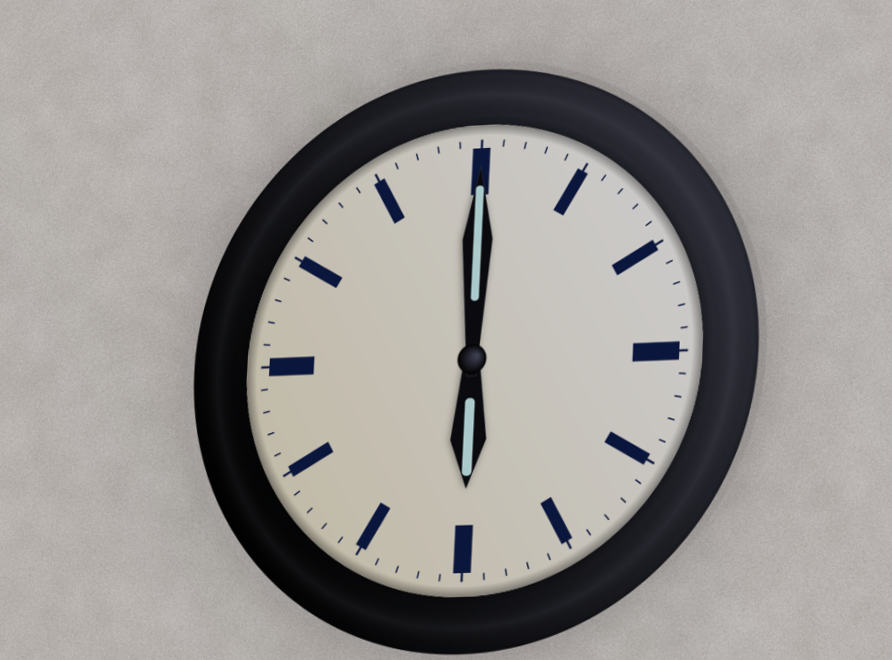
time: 6:00
